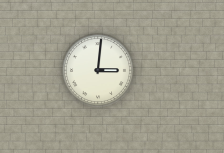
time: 3:01
